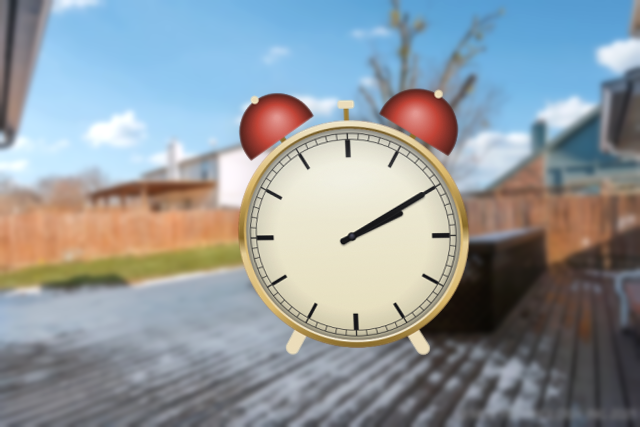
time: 2:10
